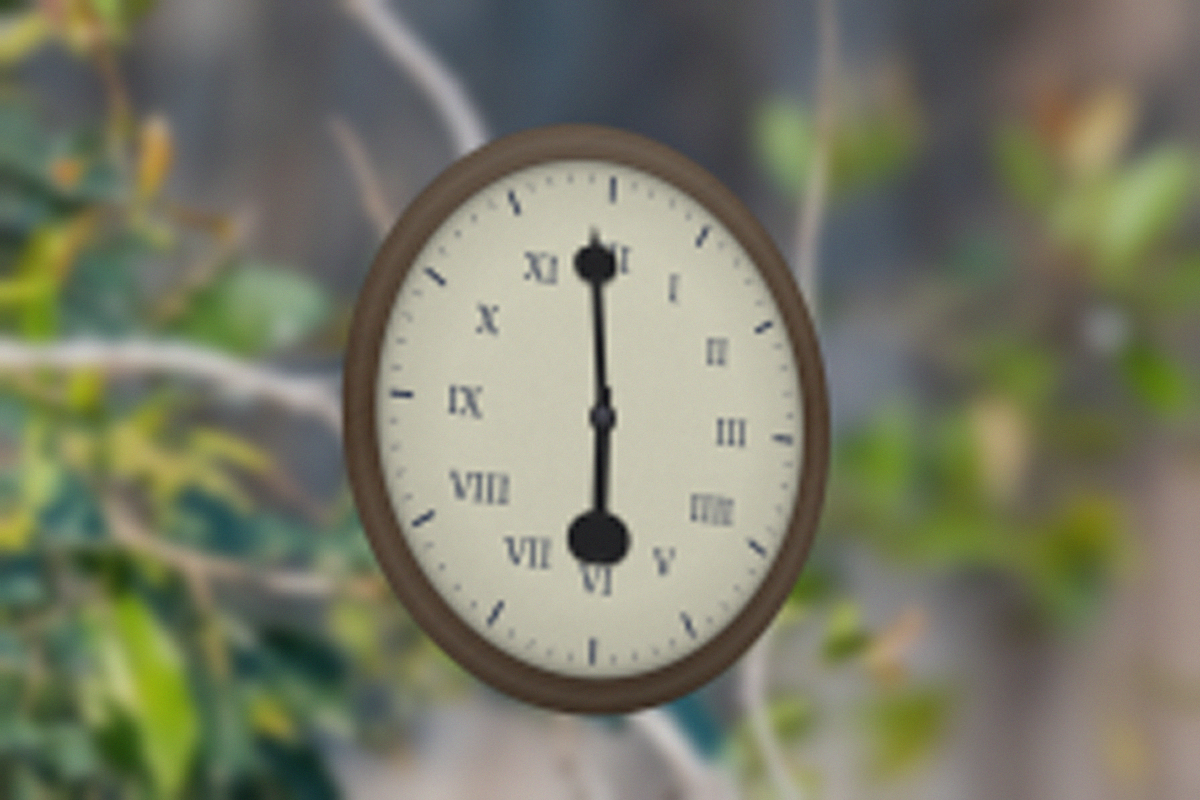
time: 5:59
